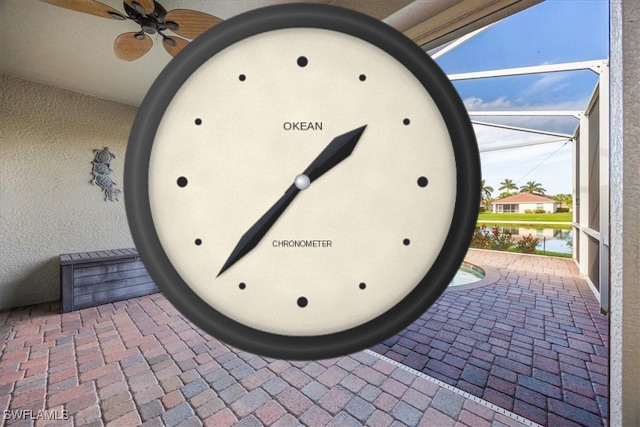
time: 1:37
